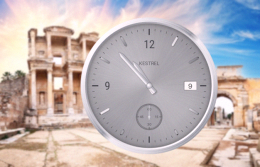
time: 10:53
